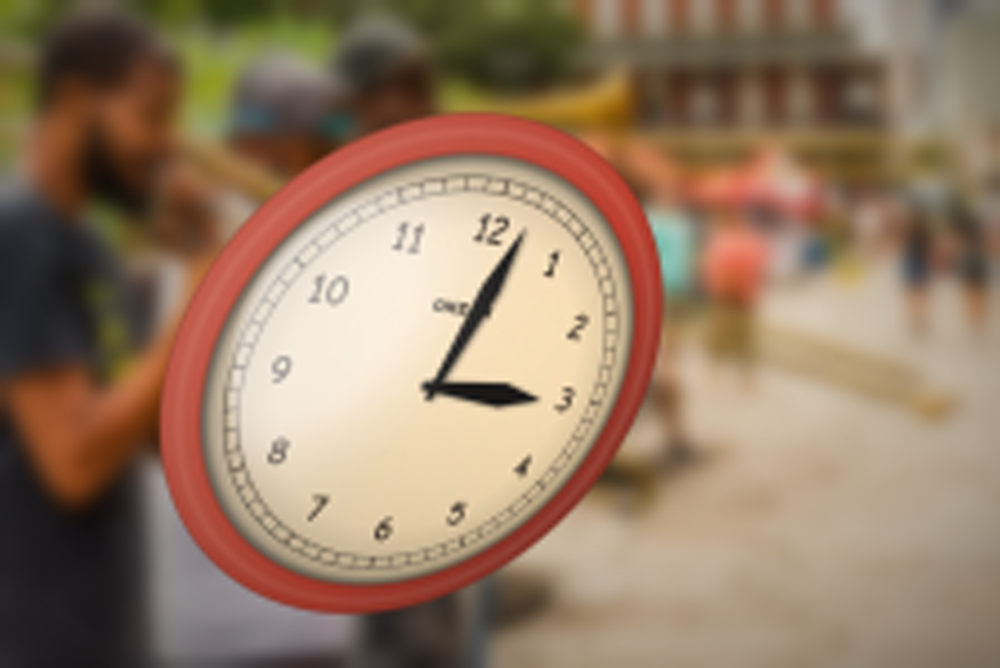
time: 3:02
